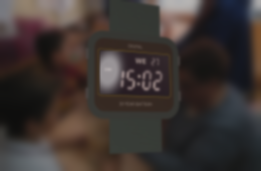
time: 15:02
